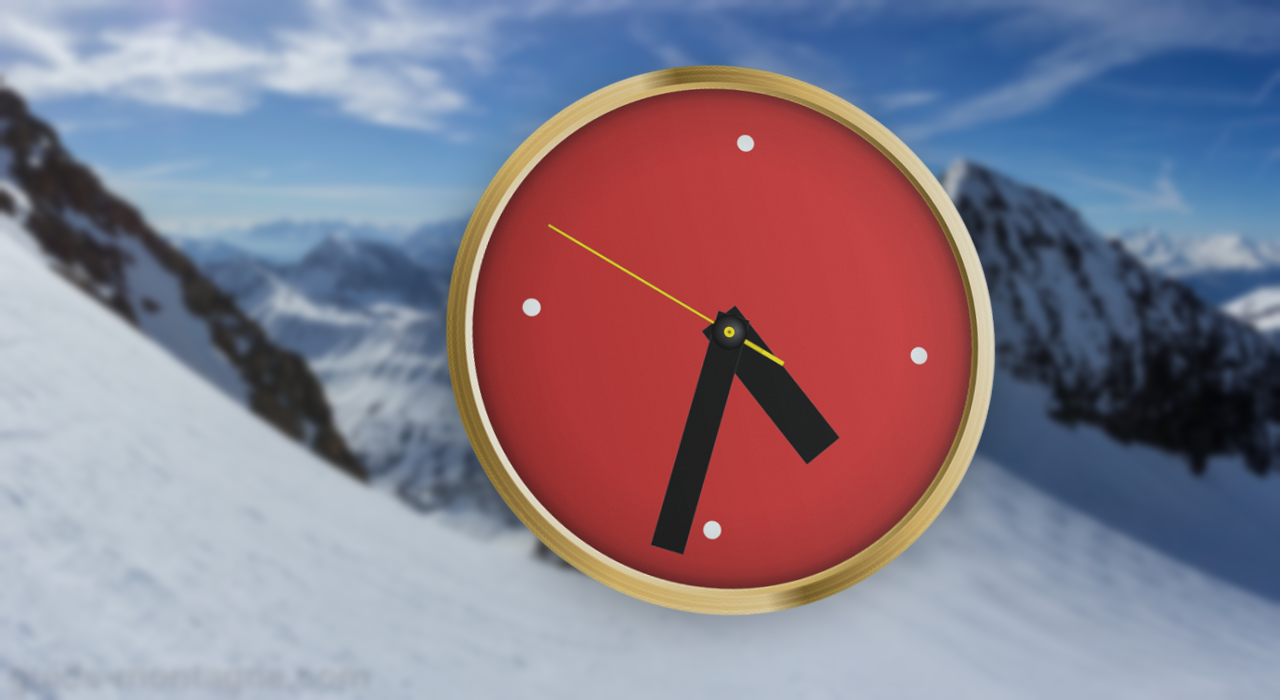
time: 4:31:49
